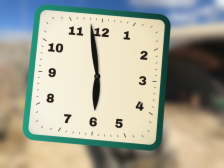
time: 5:58
